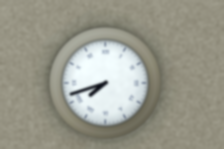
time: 7:42
